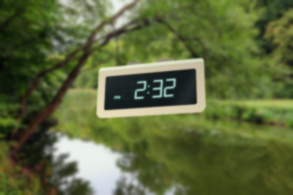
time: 2:32
